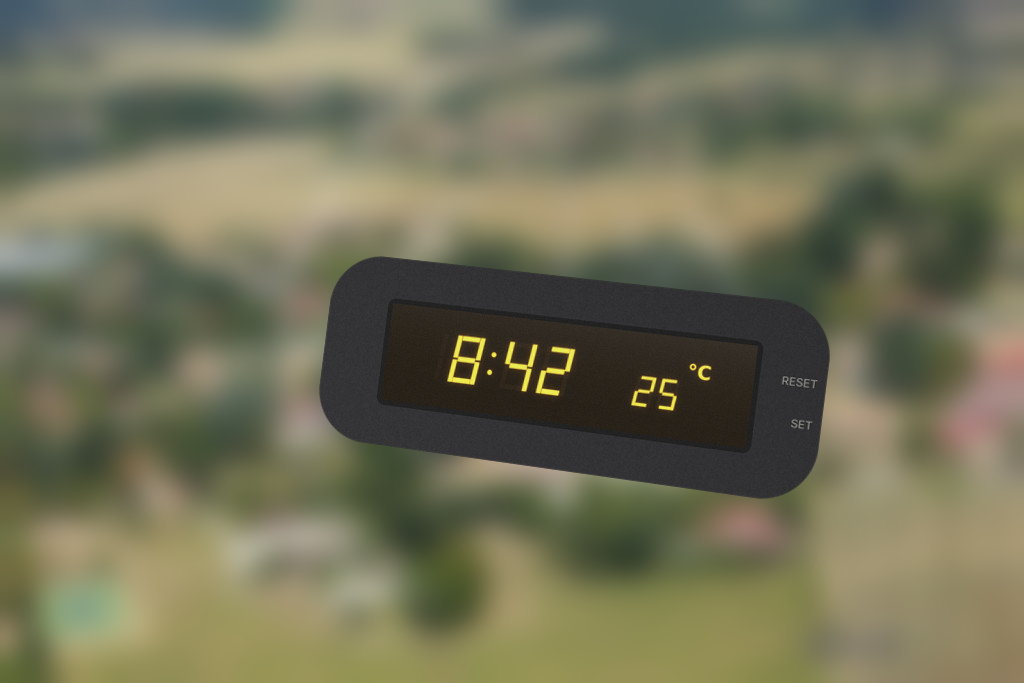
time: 8:42
